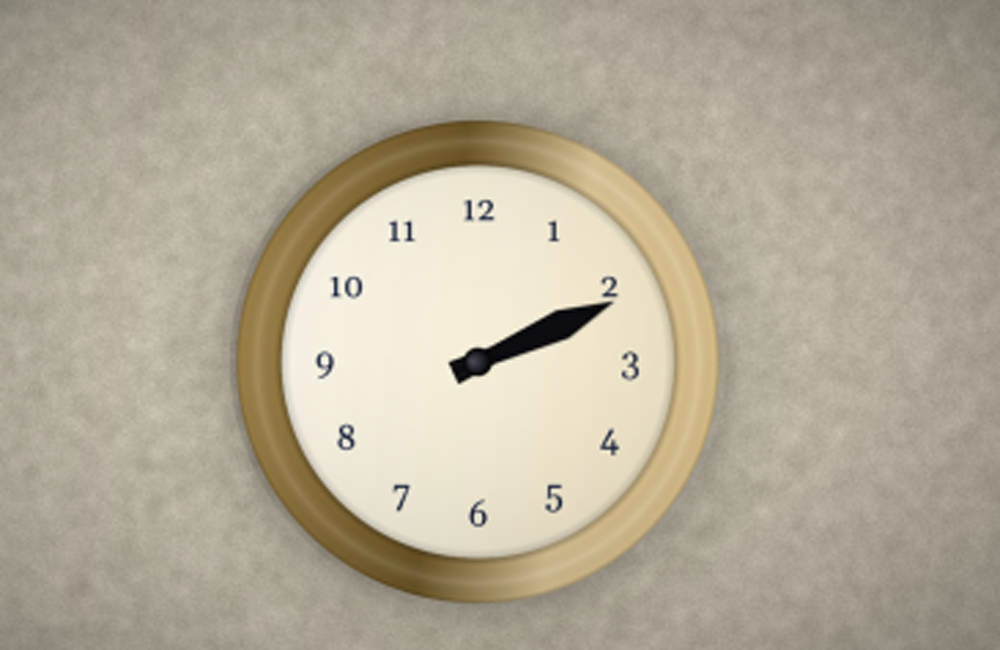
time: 2:11
